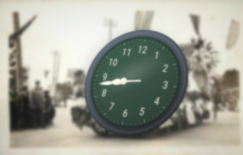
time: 8:43
